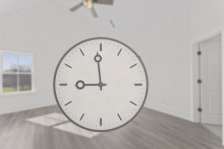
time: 8:59
